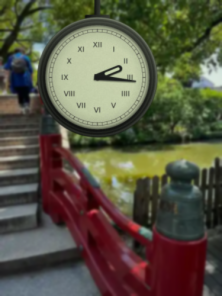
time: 2:16
